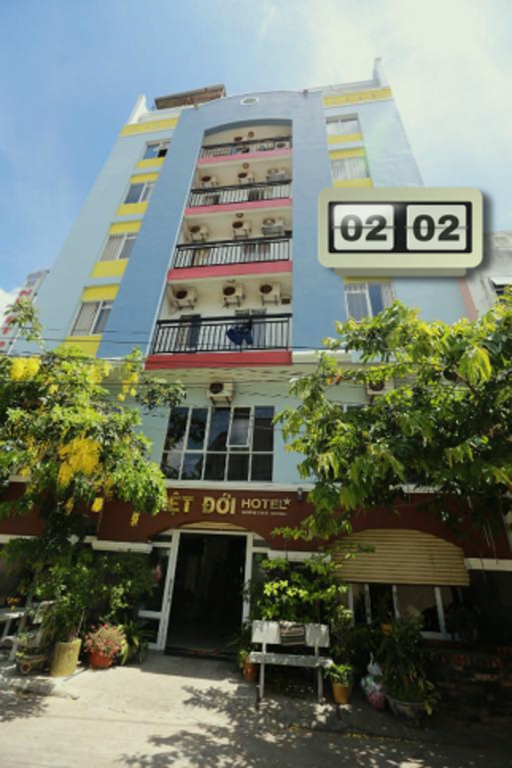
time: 2:02
